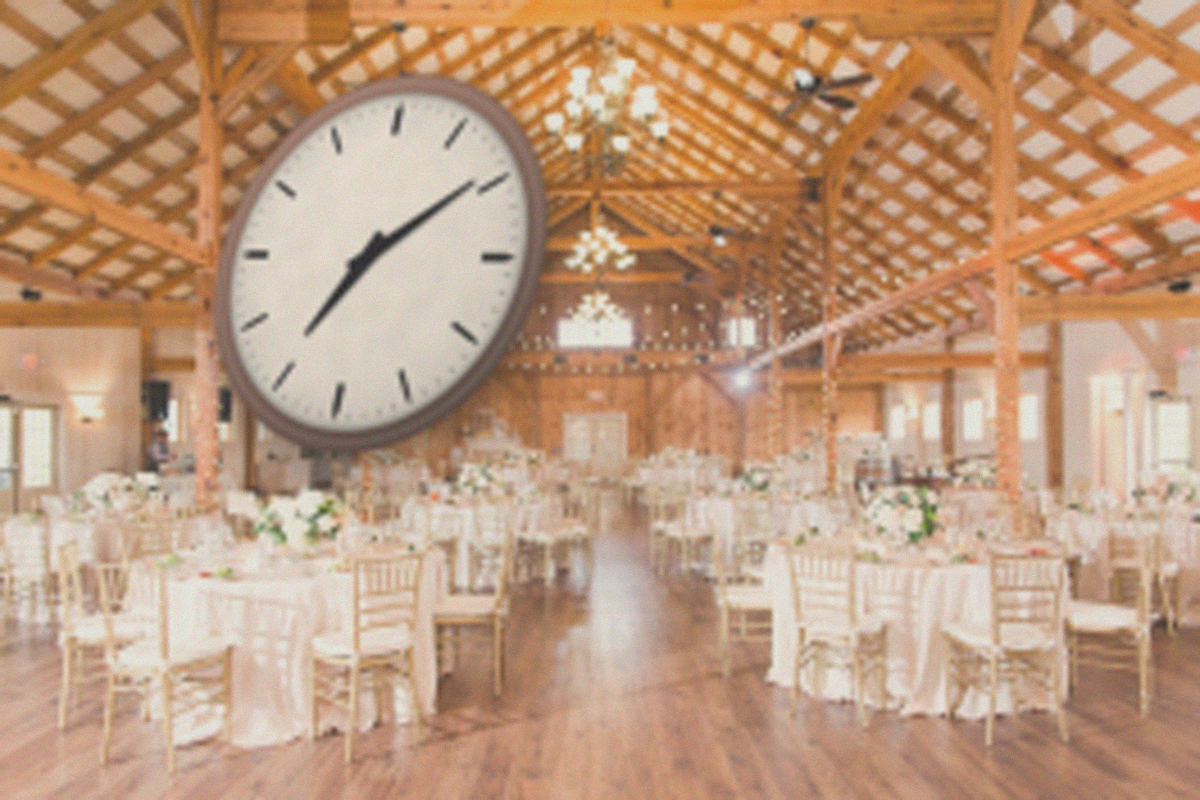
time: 7:09
